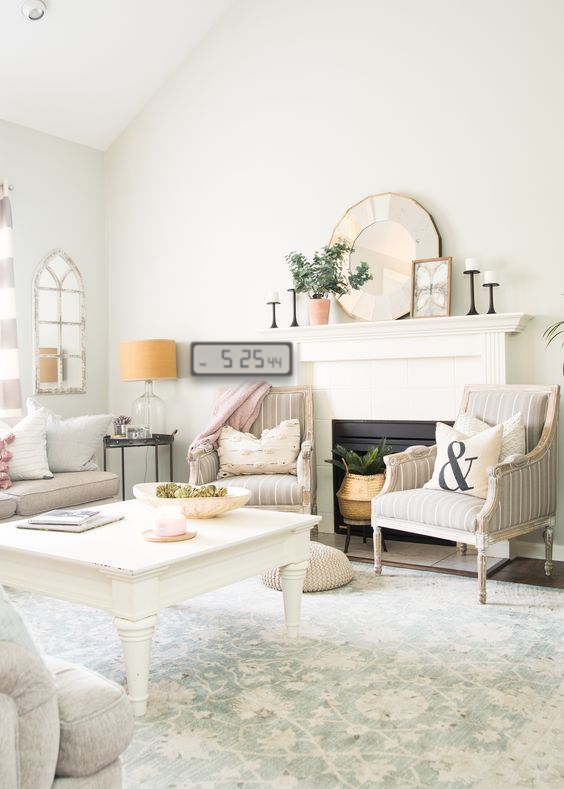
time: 5:25:44
